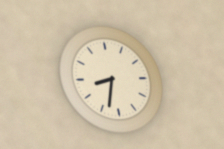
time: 8:33
